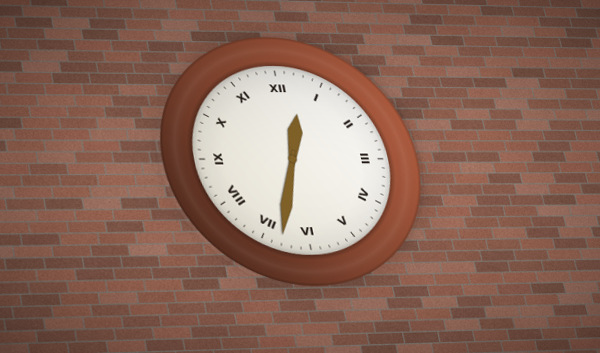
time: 12:33
